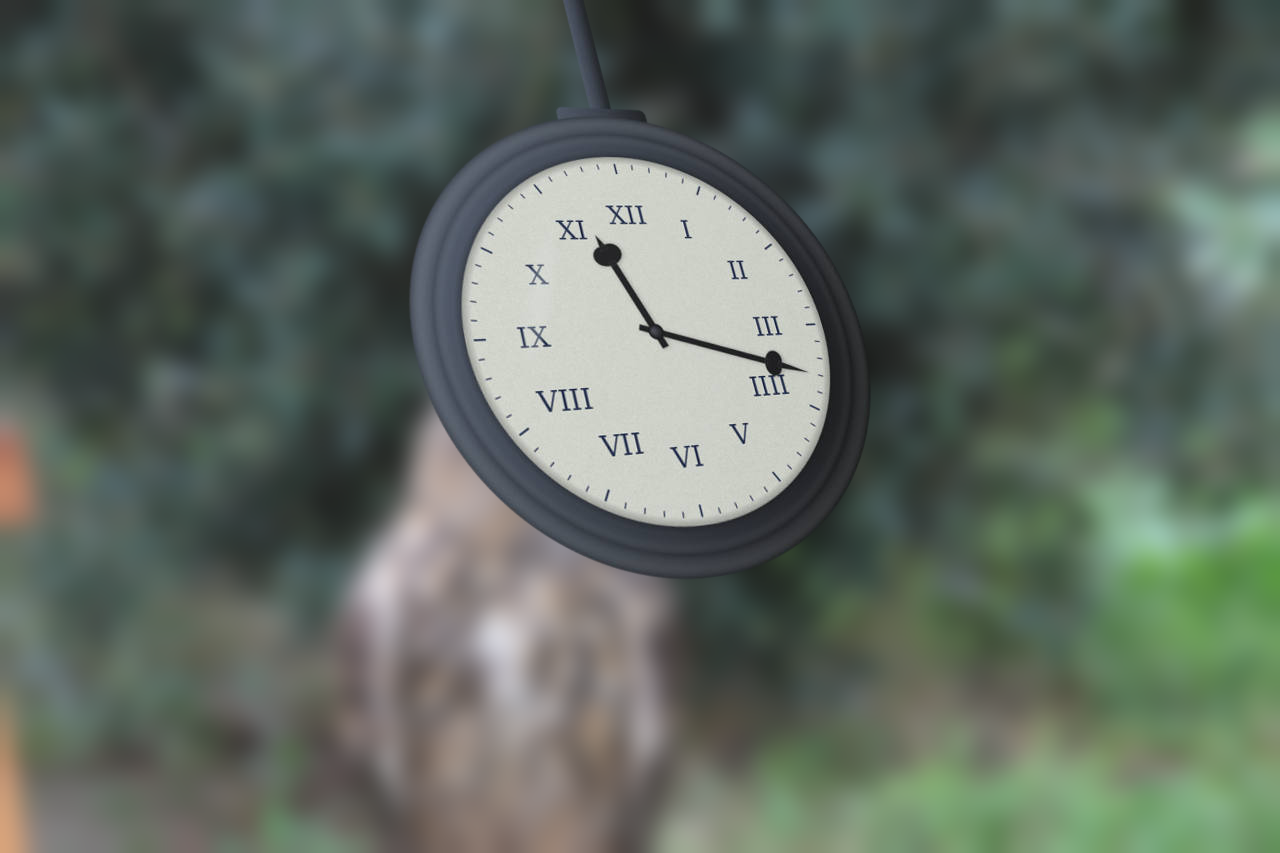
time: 11:18
